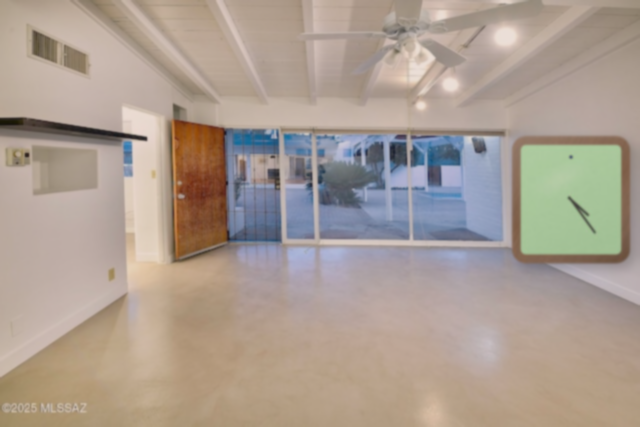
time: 4:24
